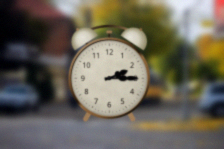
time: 2:15
